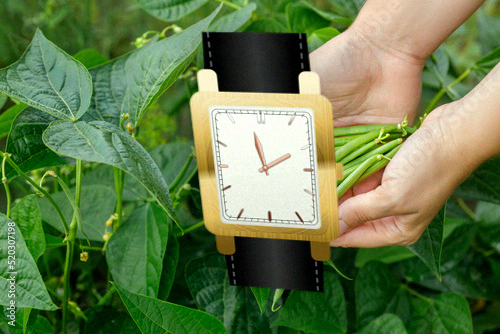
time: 1:58
